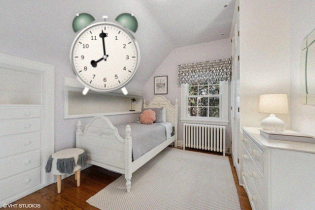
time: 7:59
